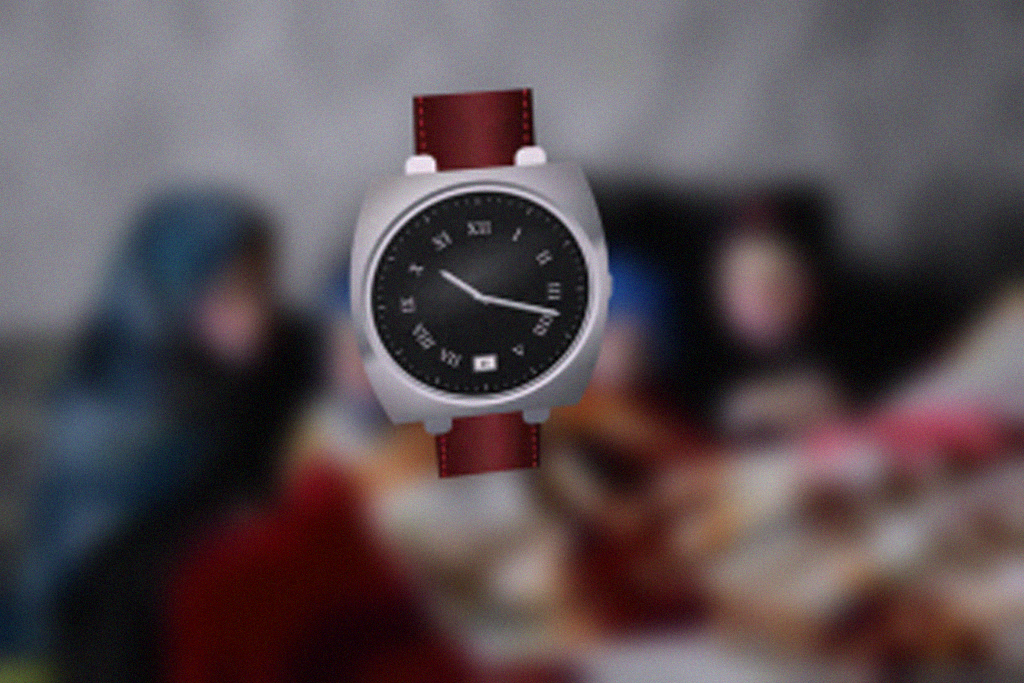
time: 10:18
